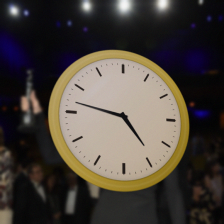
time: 4:47
